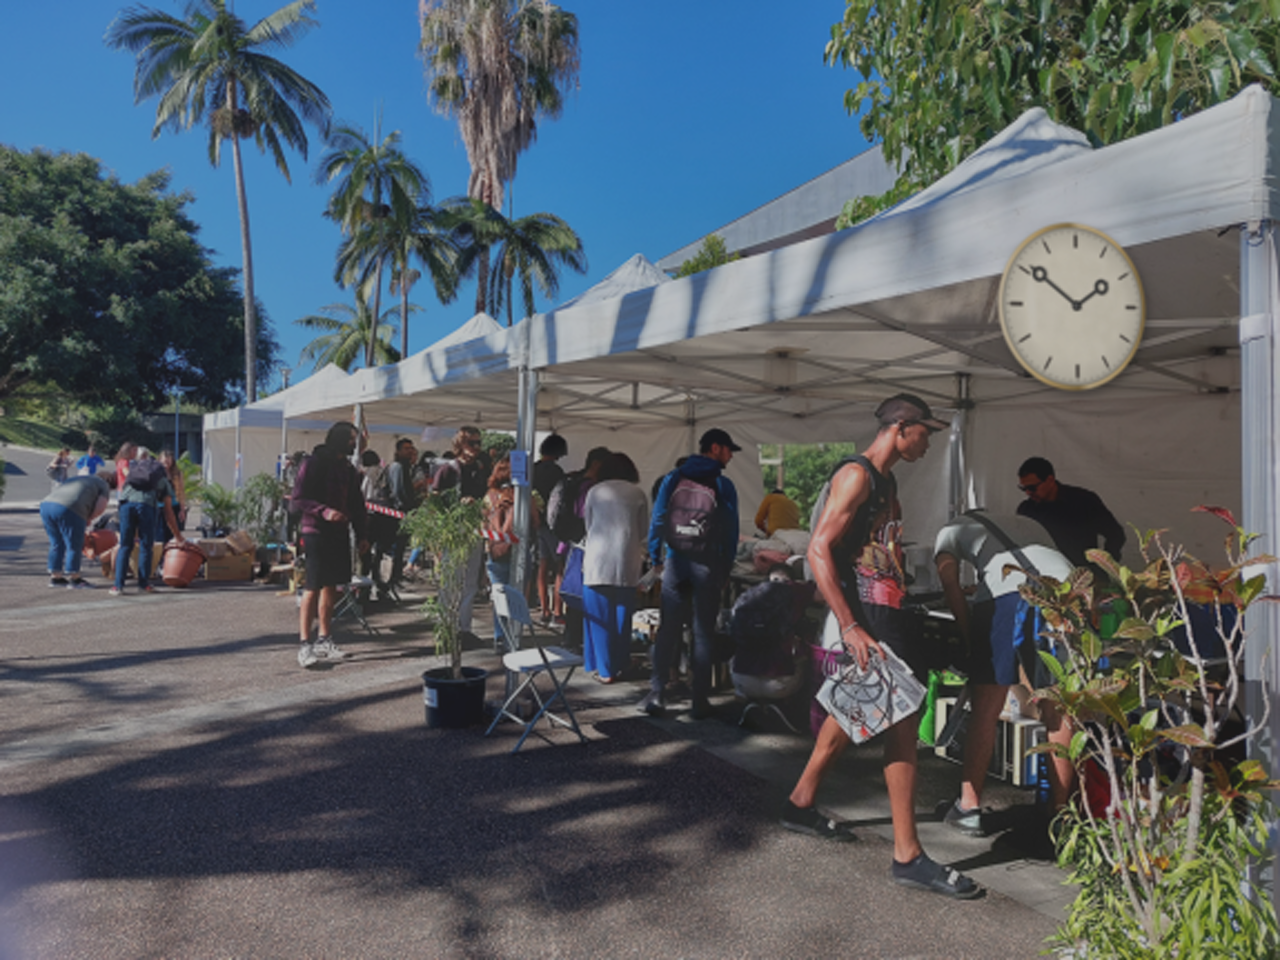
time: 1:51
